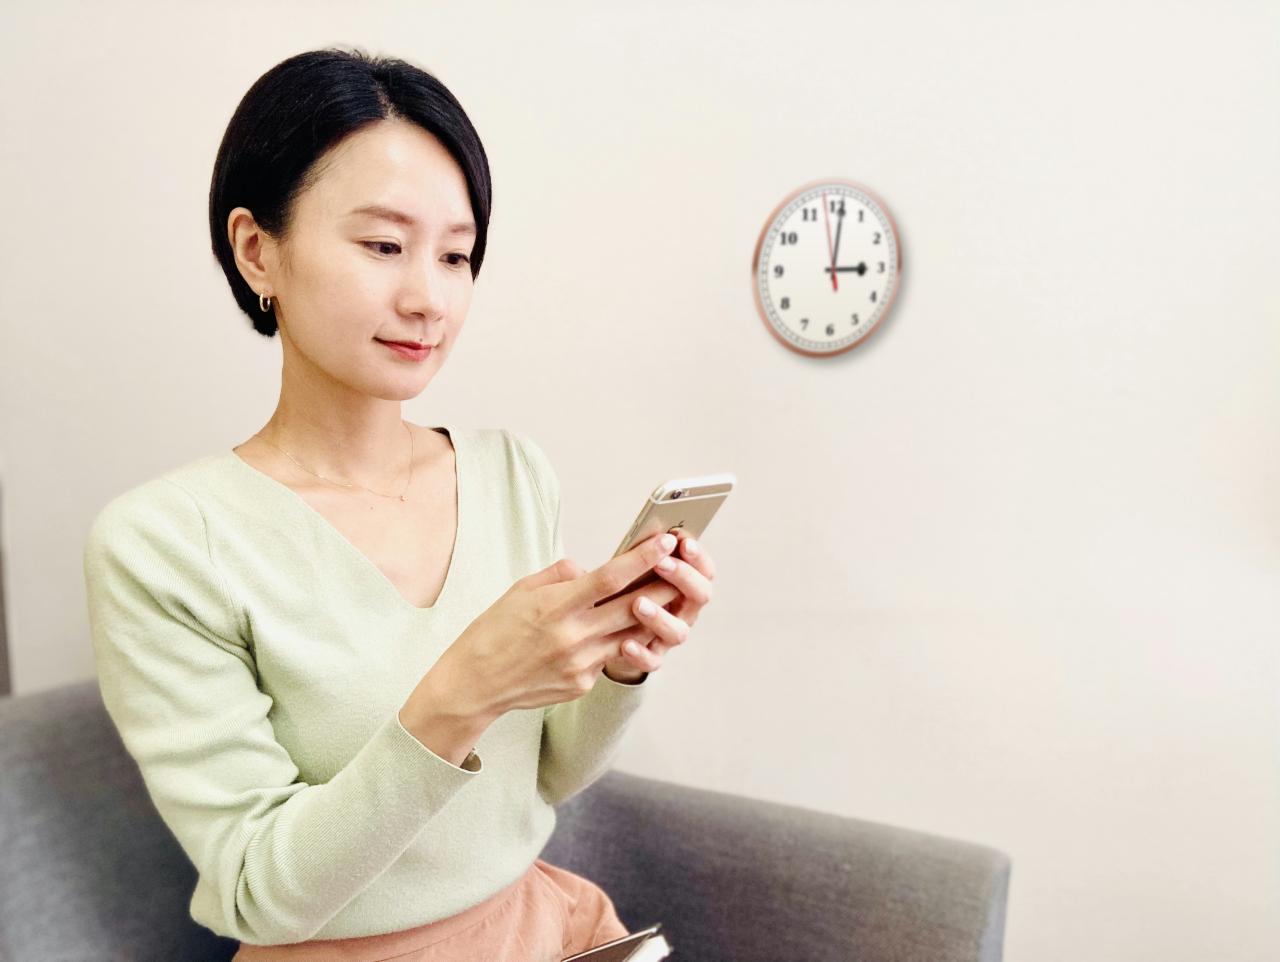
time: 3:00:58
